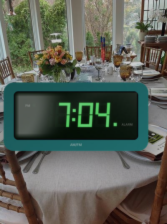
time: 7:04
